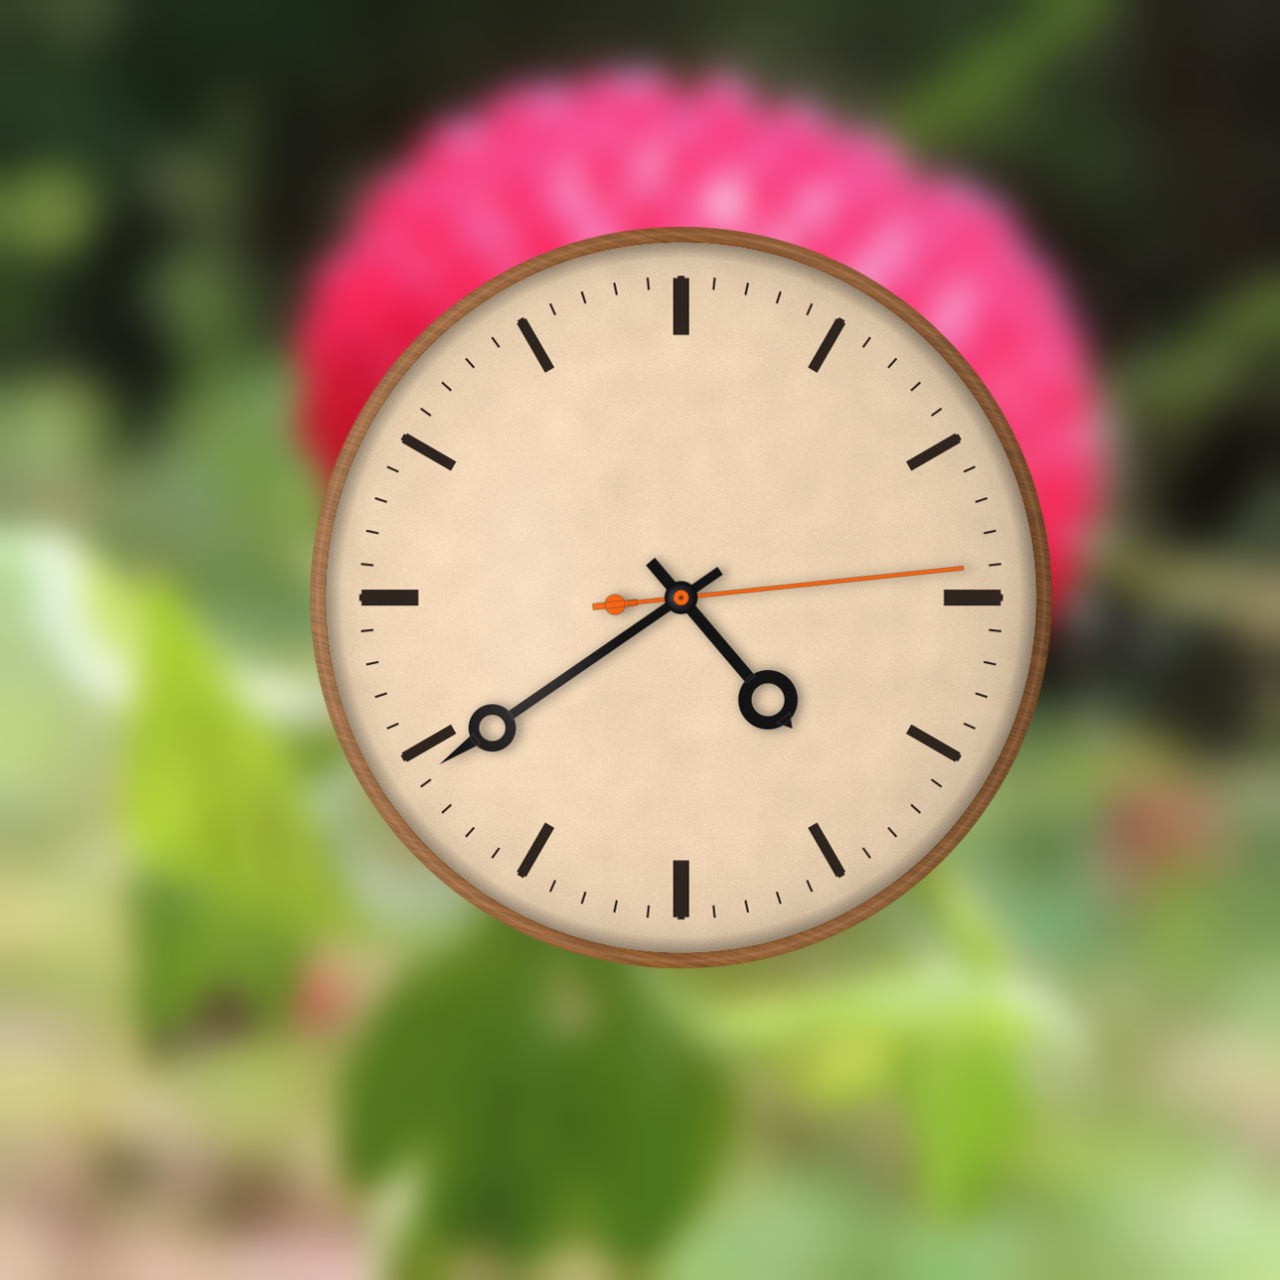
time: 4:39:14
